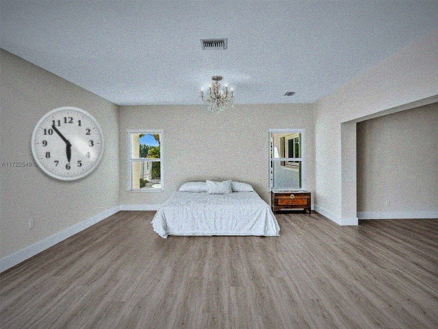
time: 5:53
